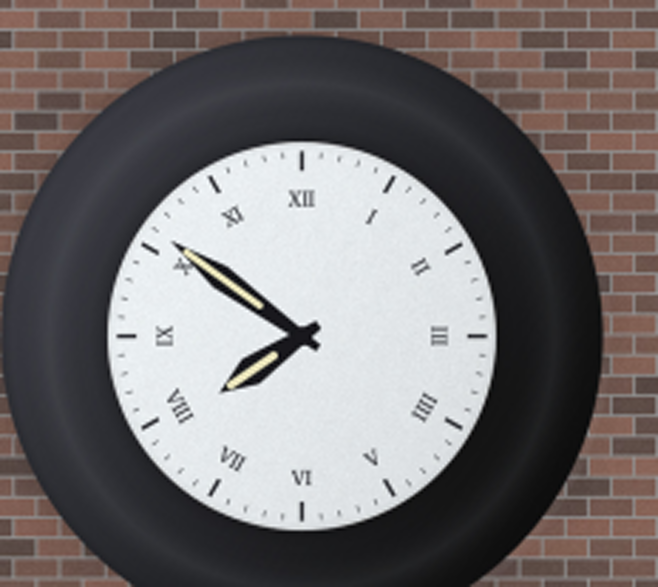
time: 7:51
